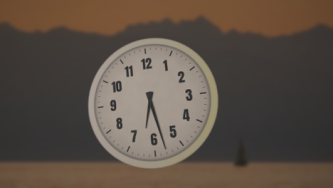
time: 6:28
